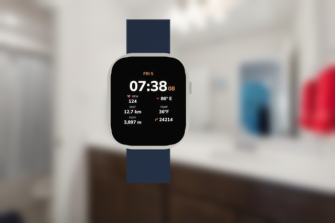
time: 7:38
